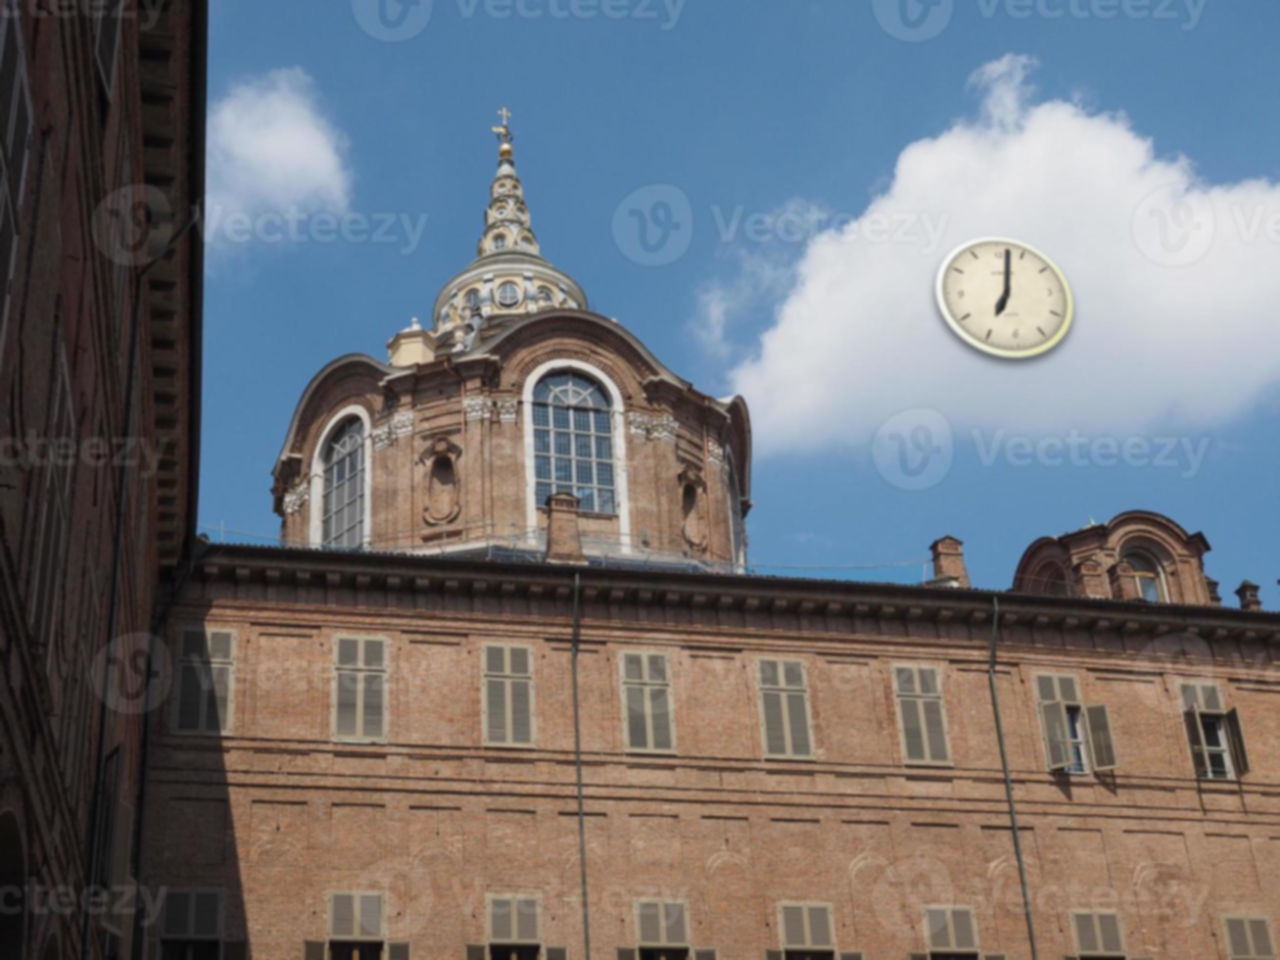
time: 7:02
